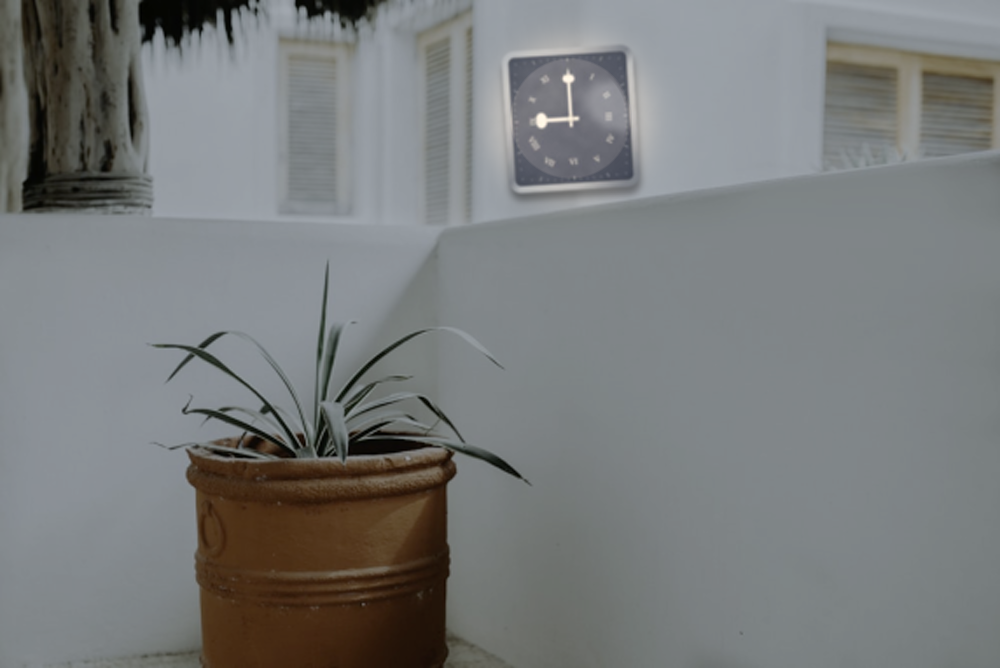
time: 9:00
